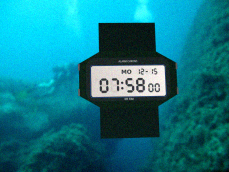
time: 7:58:00
